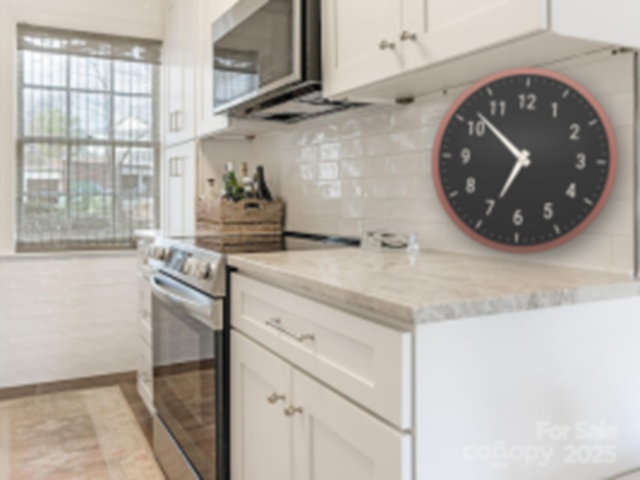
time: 6:52
